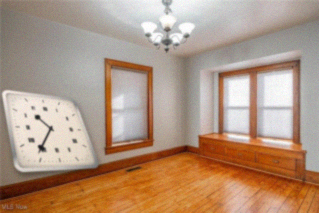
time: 10:36
